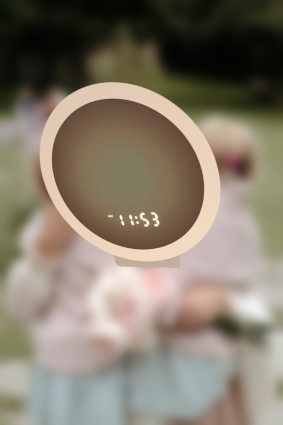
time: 11:53
